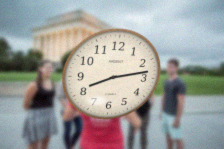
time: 8:13
